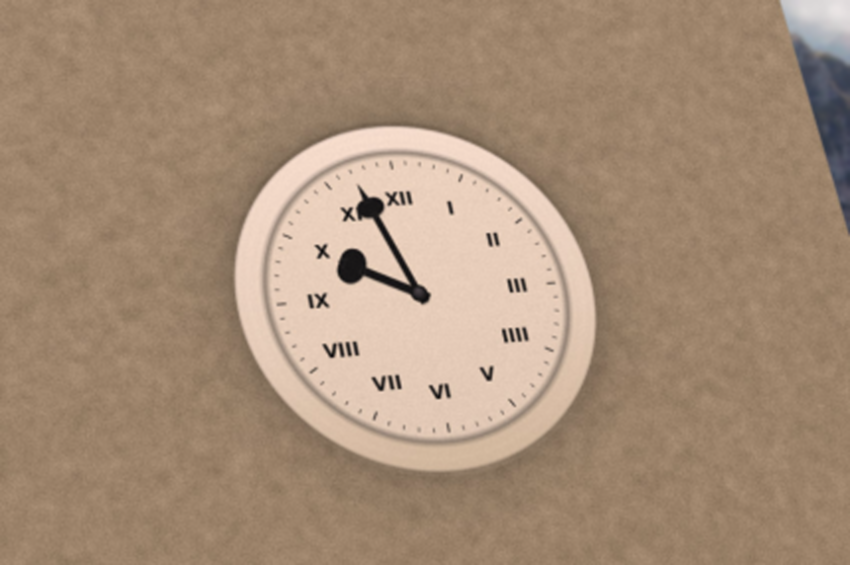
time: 9:57
